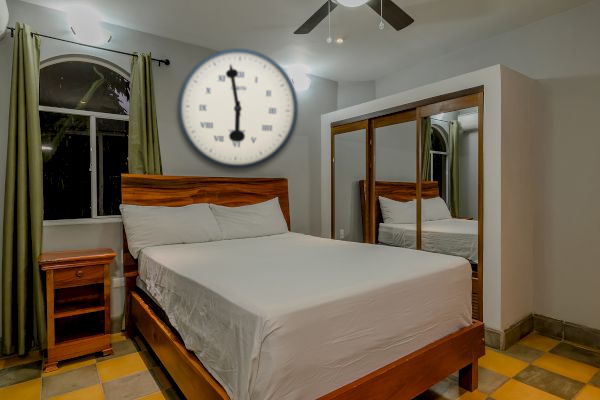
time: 5:58
